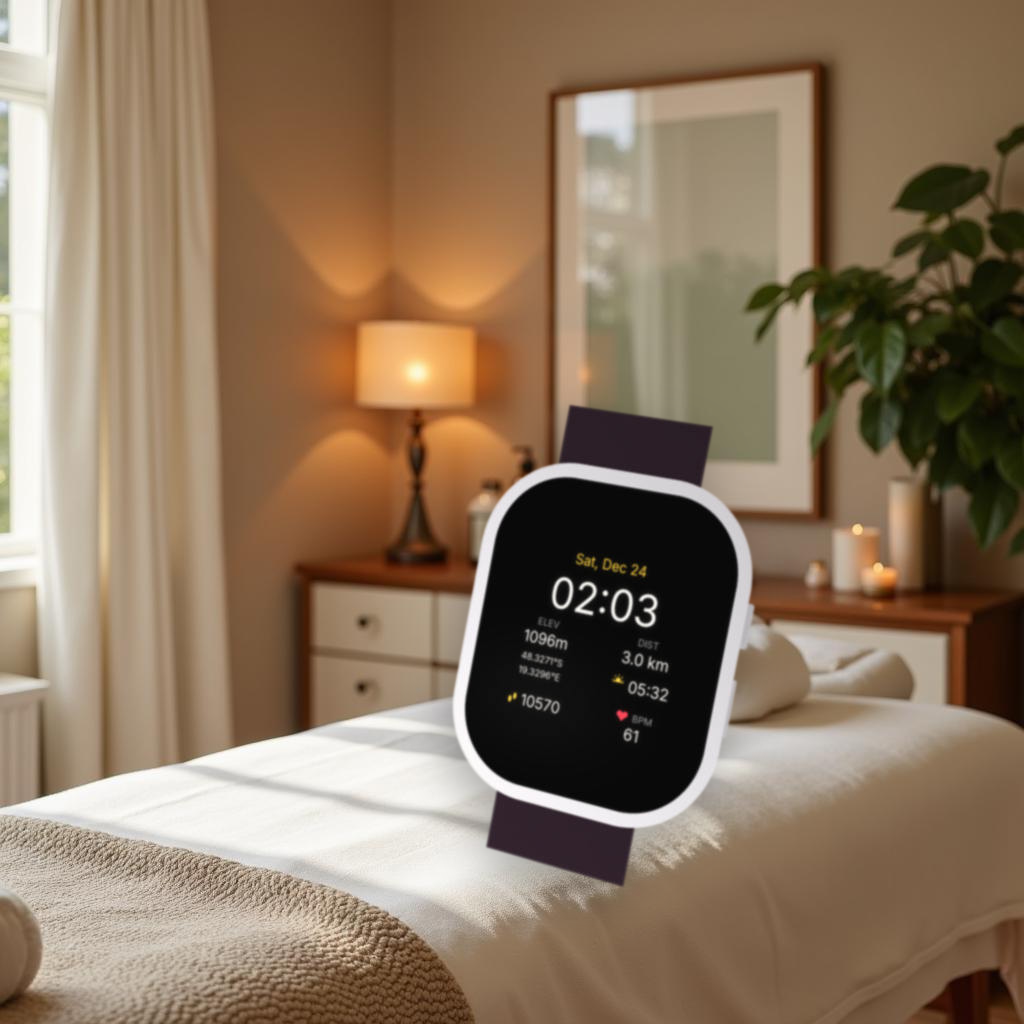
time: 2:03
